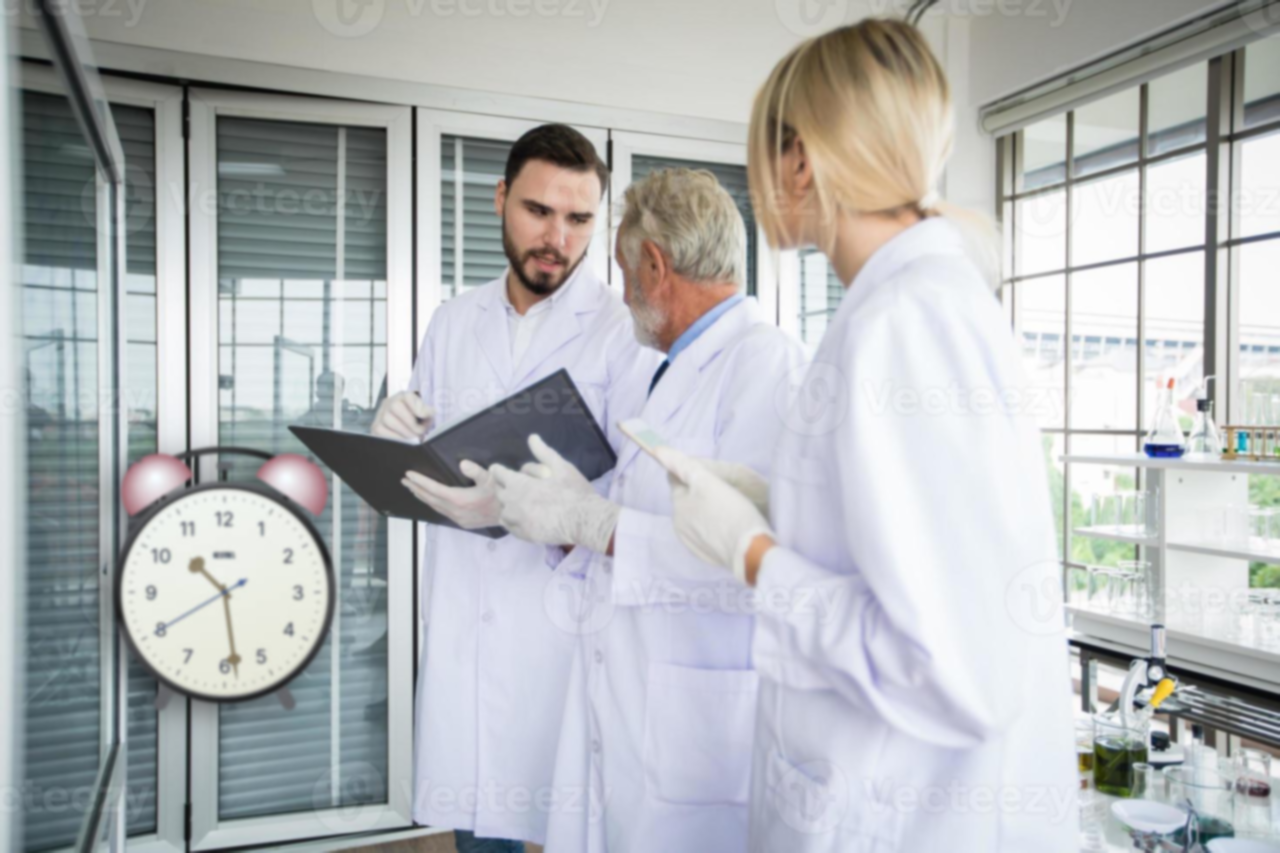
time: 10:28:40
